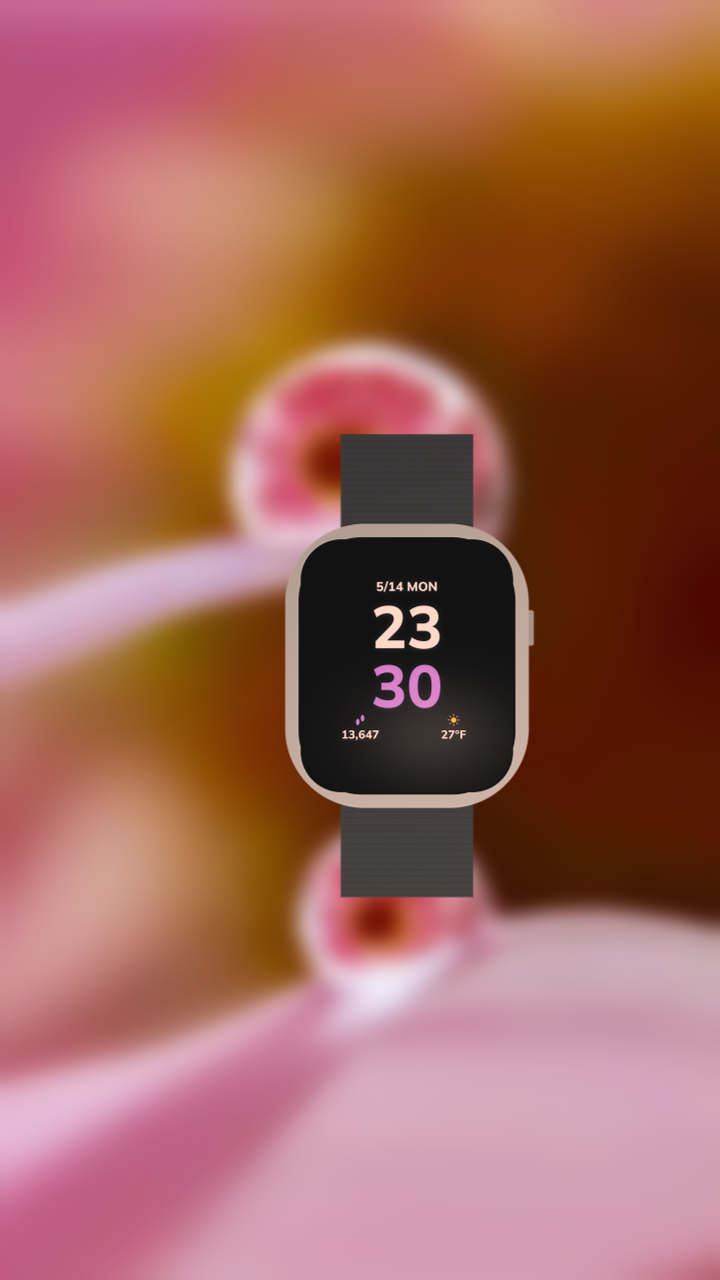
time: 23:30
